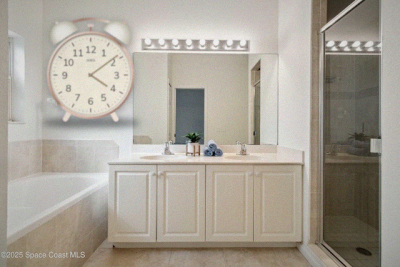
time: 4:09
